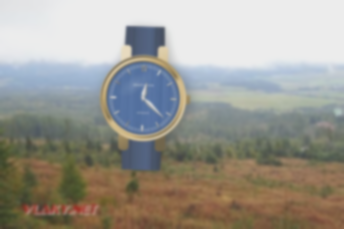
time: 12:22
